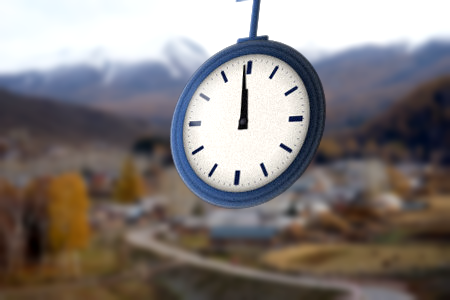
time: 11:59
